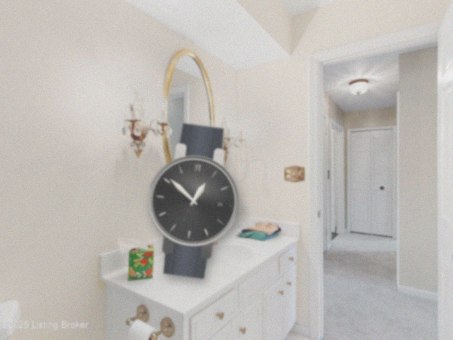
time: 12:51
